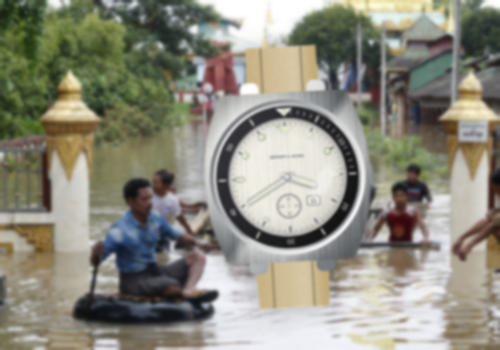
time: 3:40
